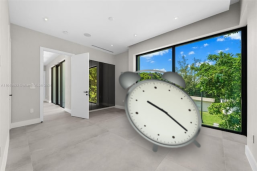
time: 10:24
